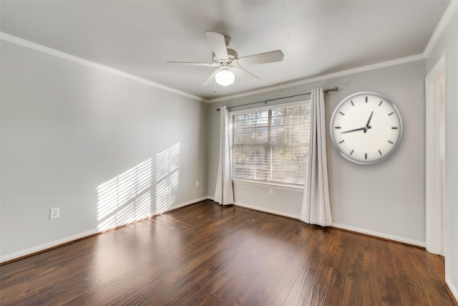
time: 12:43
